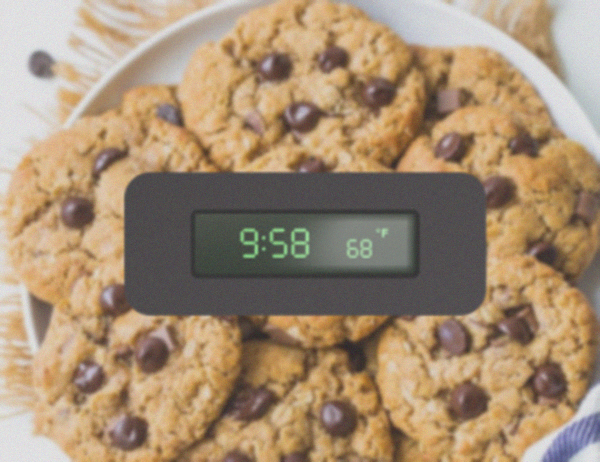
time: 9:58
